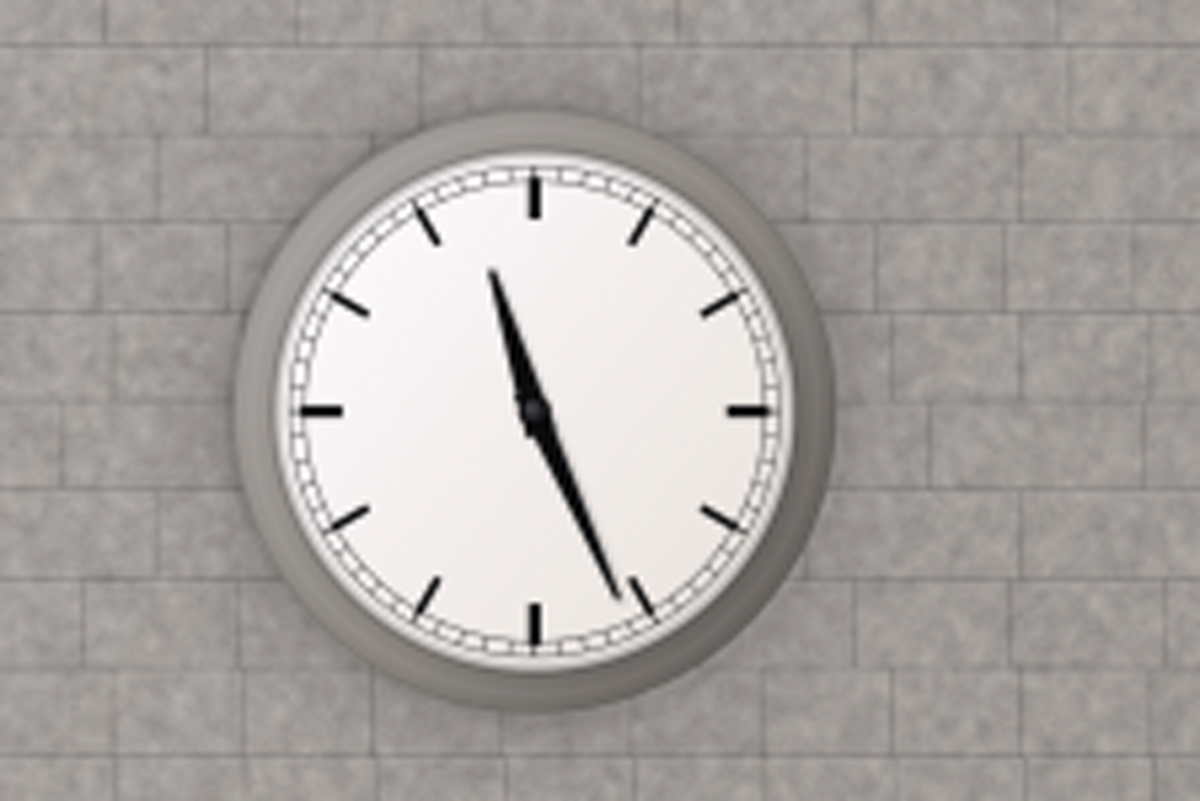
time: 11:26
